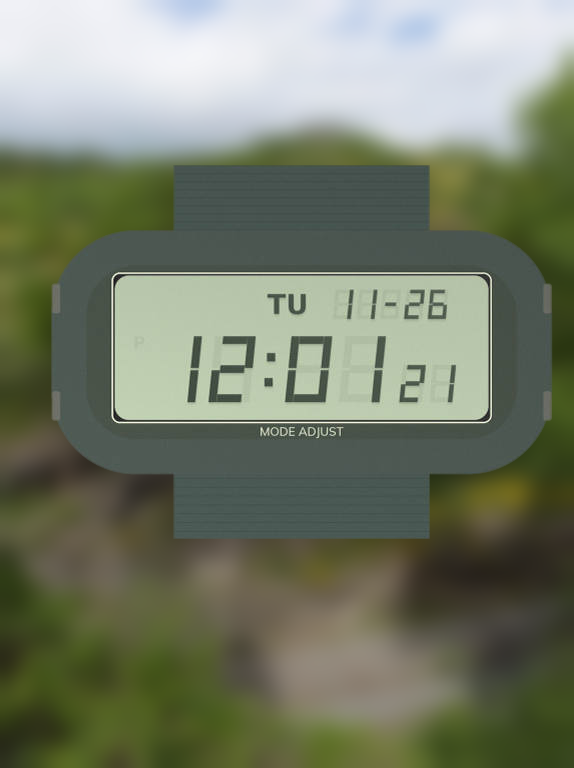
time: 12:01:21
